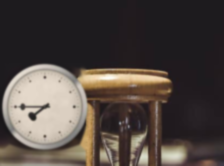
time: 7:45
